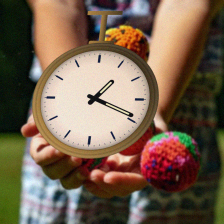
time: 1:19
